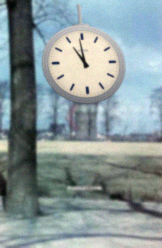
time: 10:59
